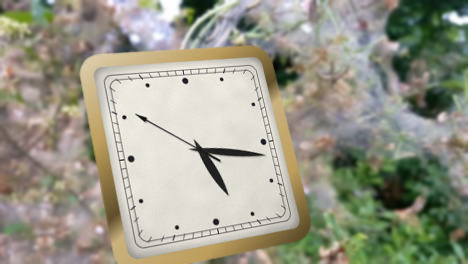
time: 5:16:51
